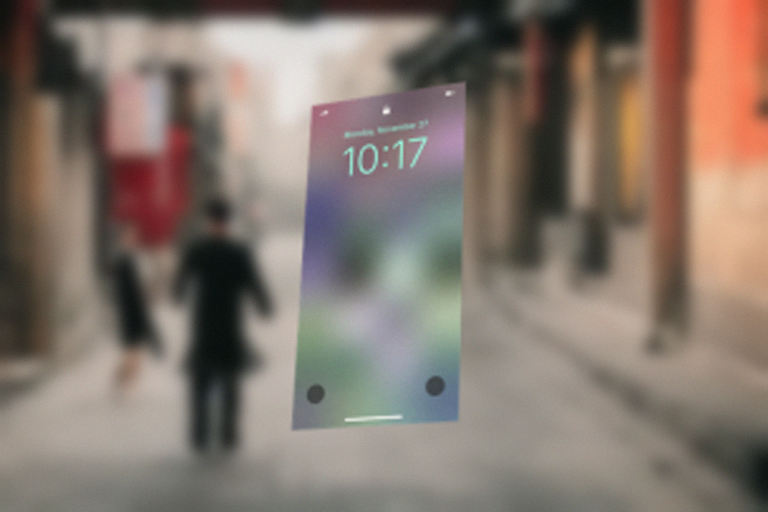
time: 10:17
